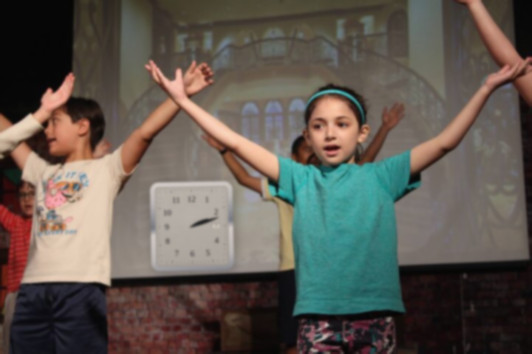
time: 2:12
